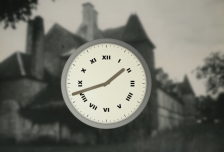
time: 1:42
